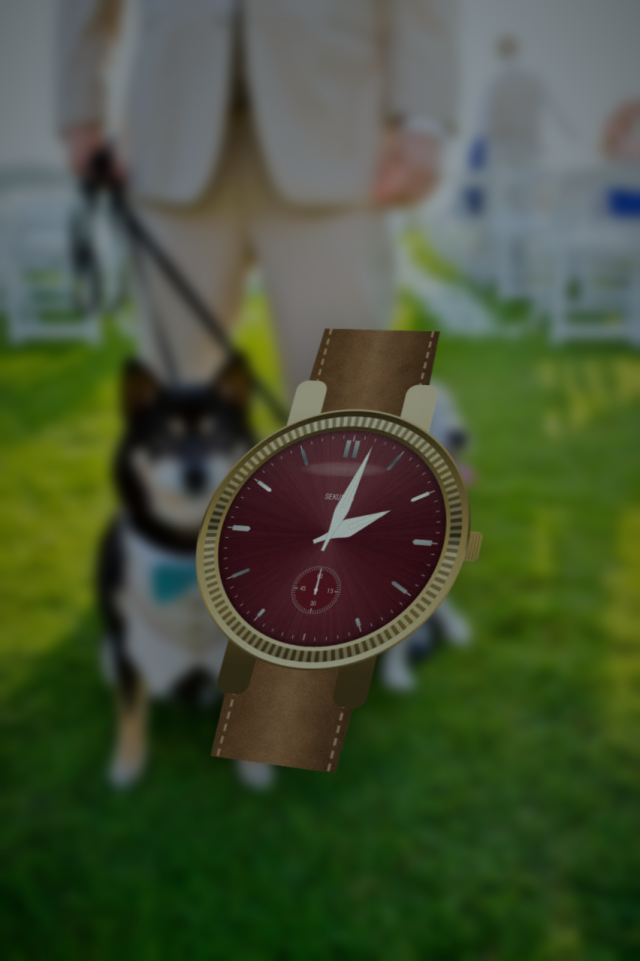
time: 2:02
